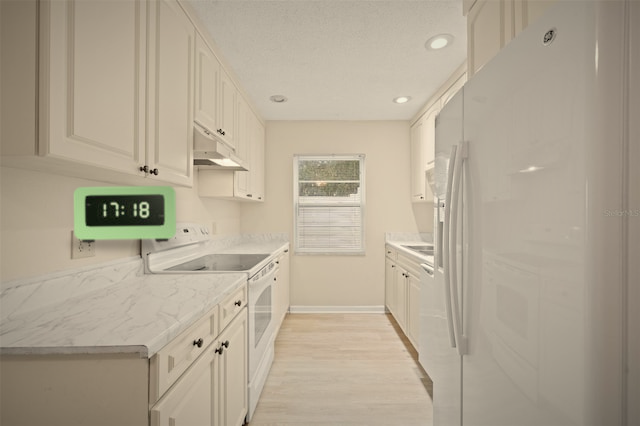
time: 17:18
